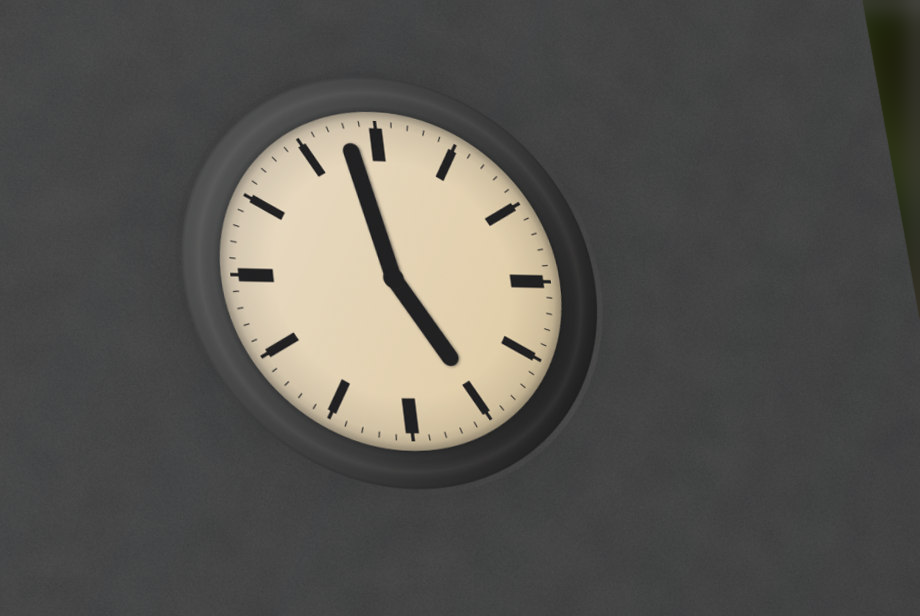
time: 4:58
